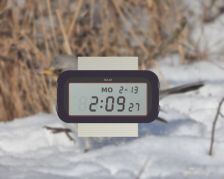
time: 2:09:27
